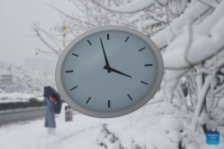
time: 3:58
